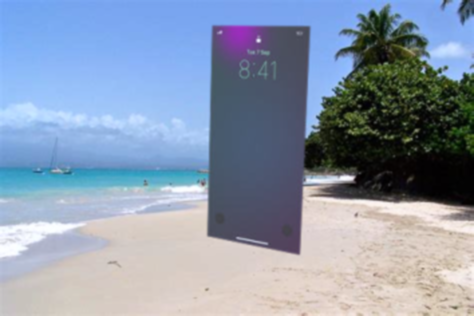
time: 8:41
